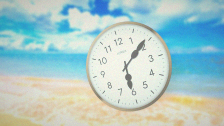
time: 6:09
